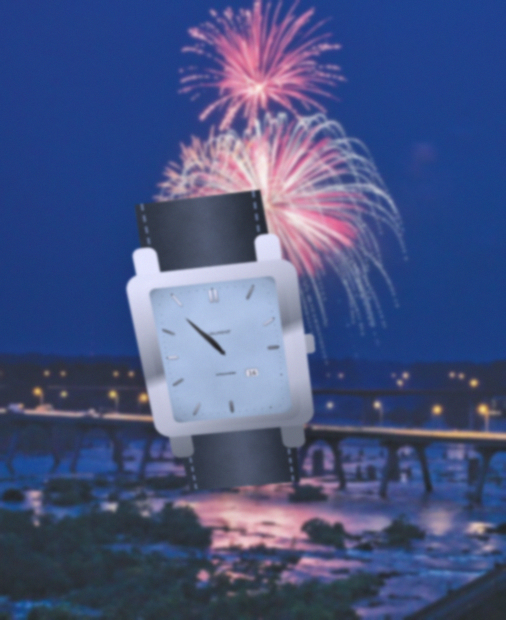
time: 10:54
